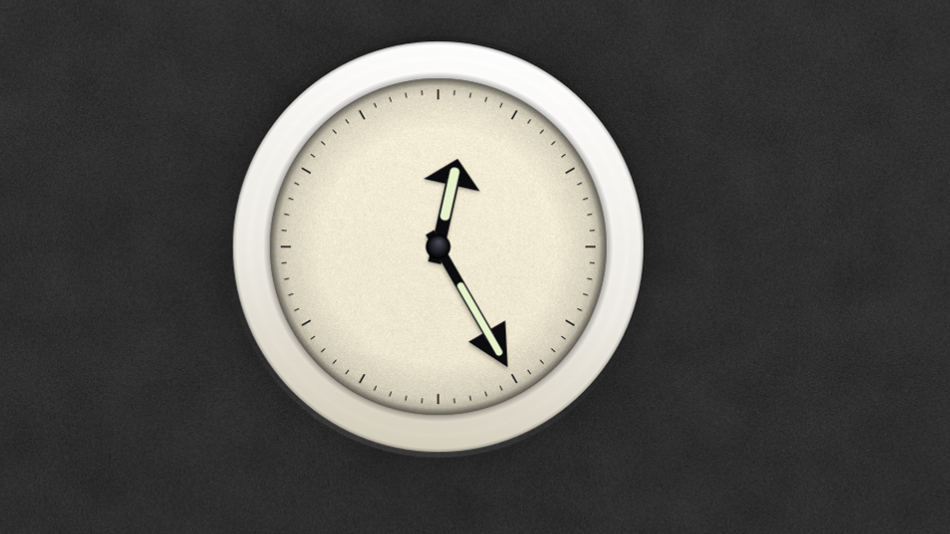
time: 12:25
